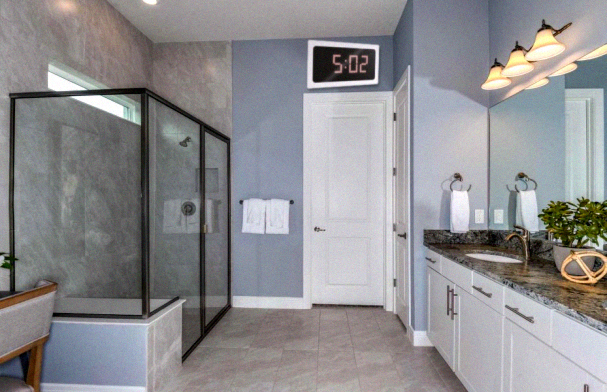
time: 5:02
